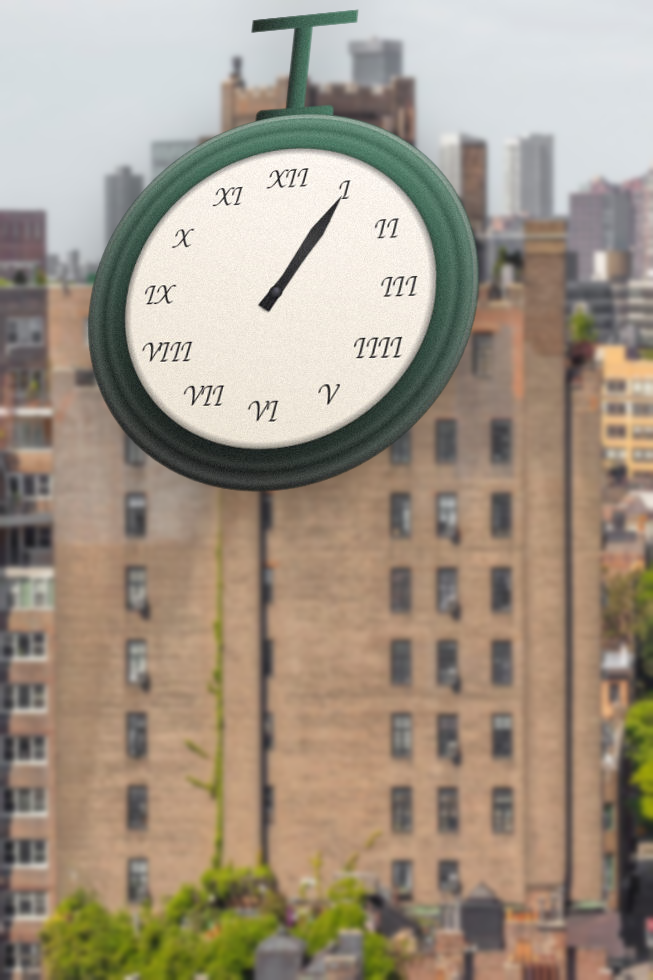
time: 1:05
